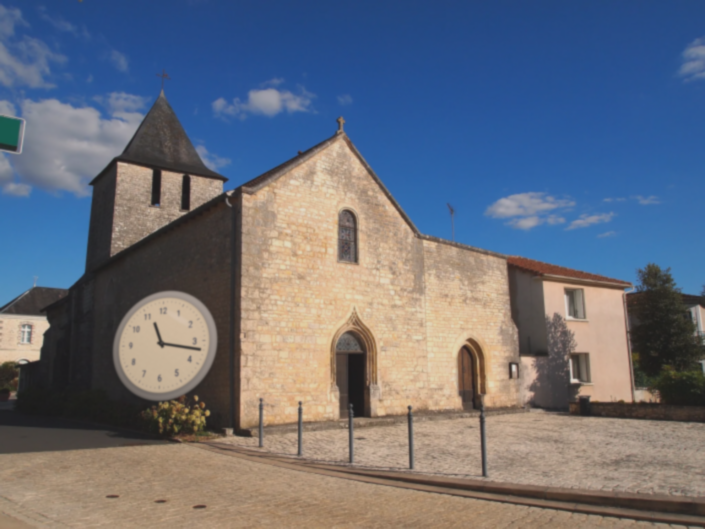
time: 11:17
